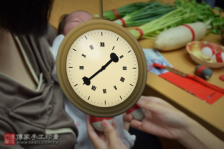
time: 1:39
